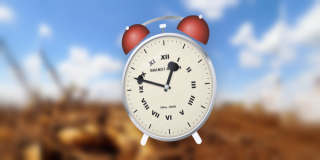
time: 12:48
